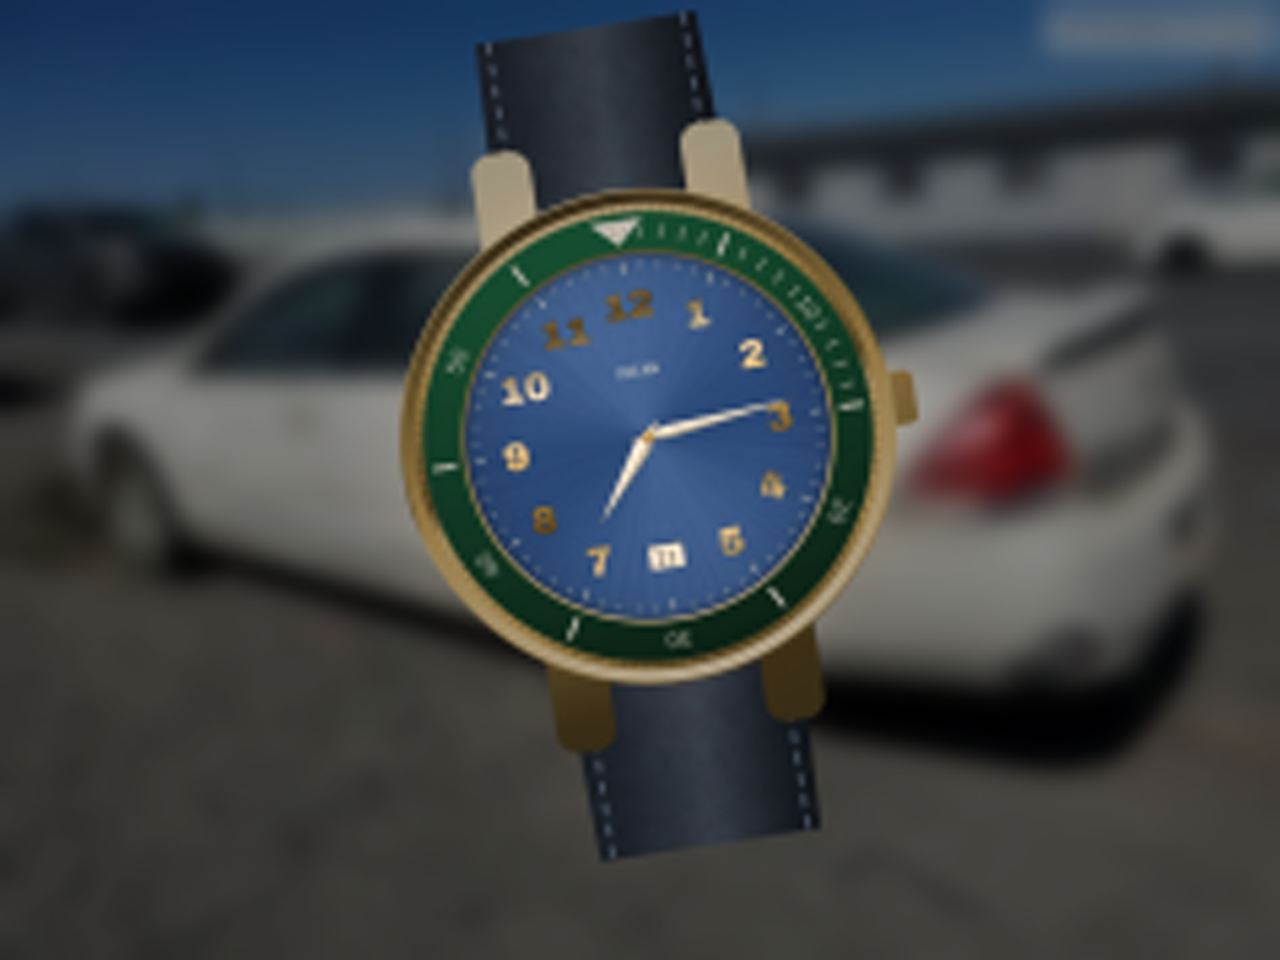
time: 7:14
